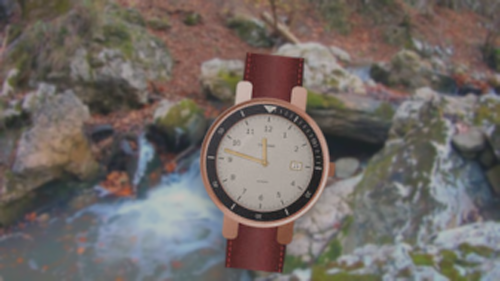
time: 11:47
